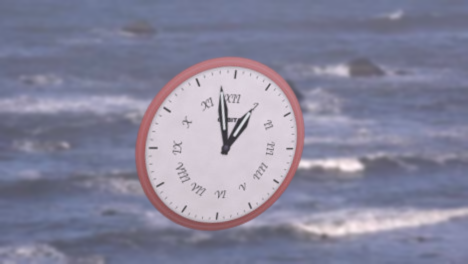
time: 12:58
